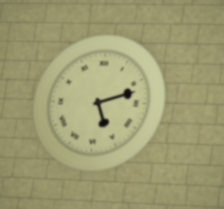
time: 5:12
